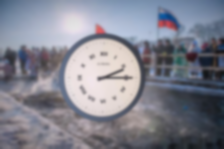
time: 2:15
